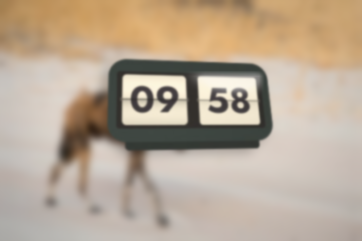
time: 9:58
